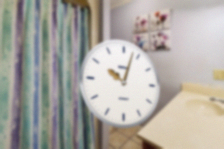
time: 10:03
